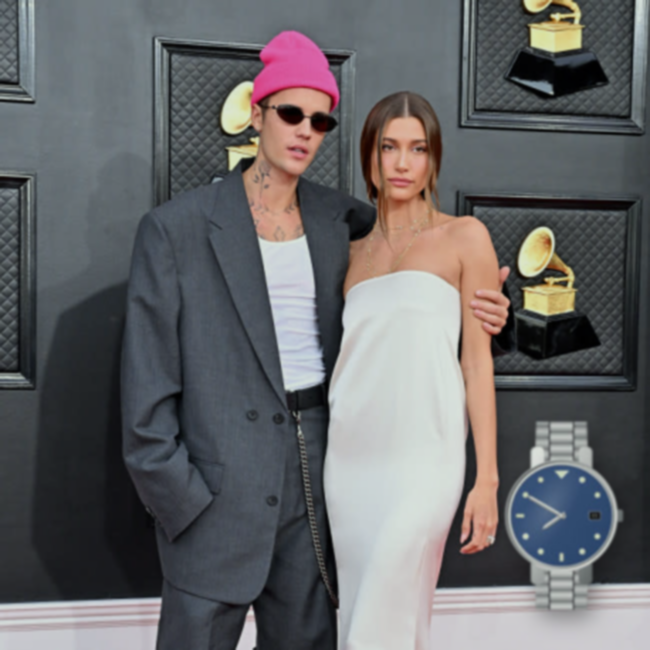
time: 7:50
